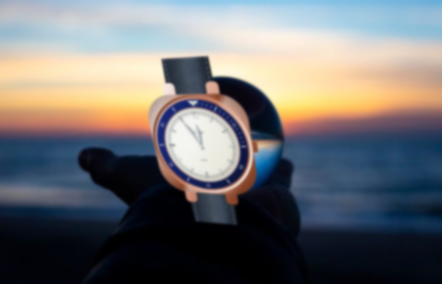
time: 11:55
